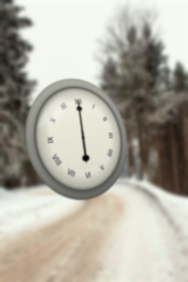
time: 6:00
